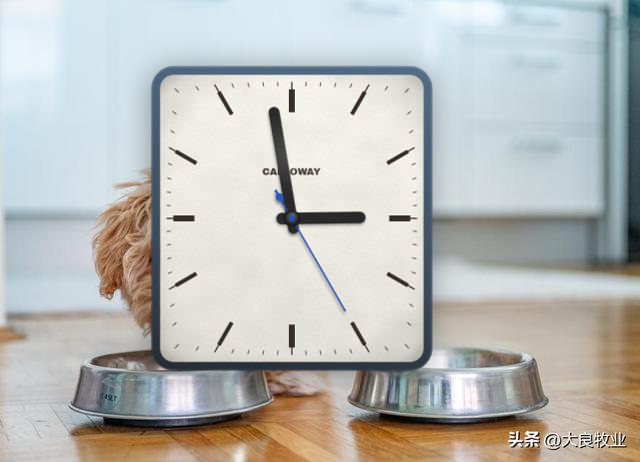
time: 2:58:25
